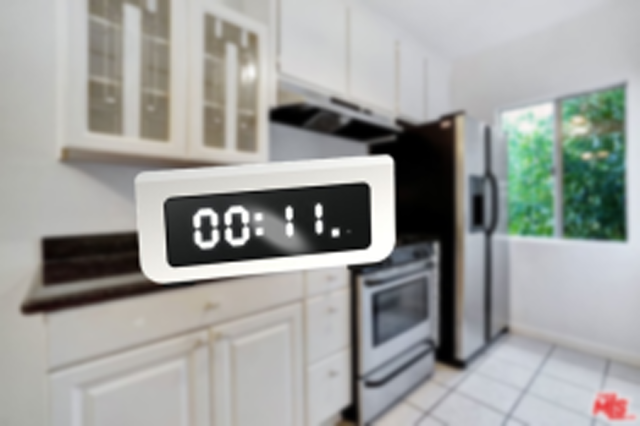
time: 0:11
